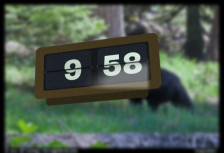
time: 9:58
